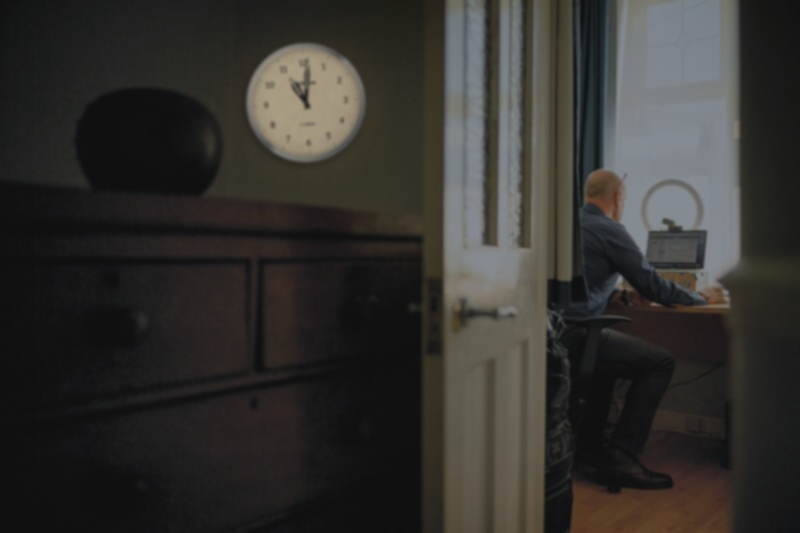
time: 11:01
